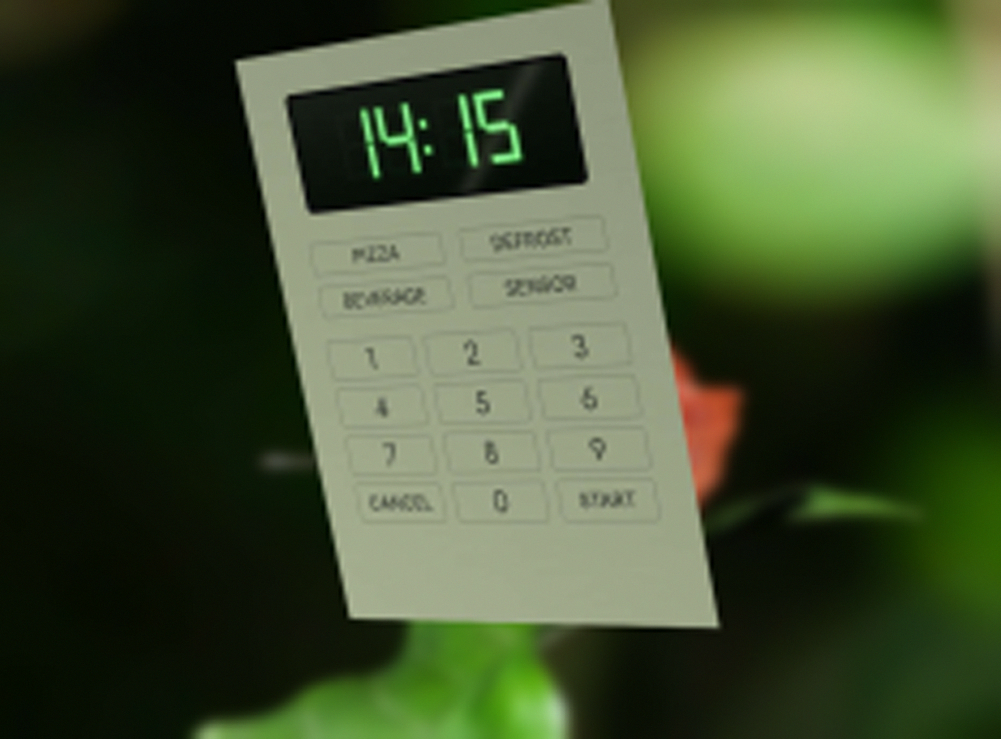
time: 14:15
